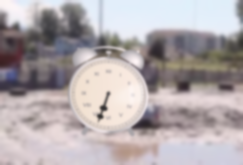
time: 6:33
